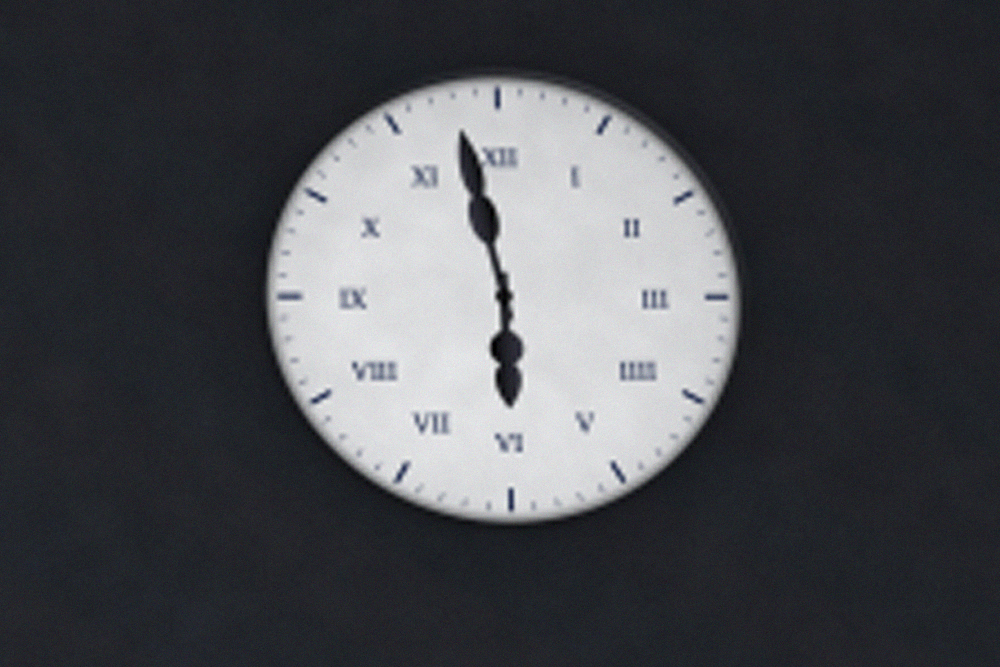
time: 5:58
